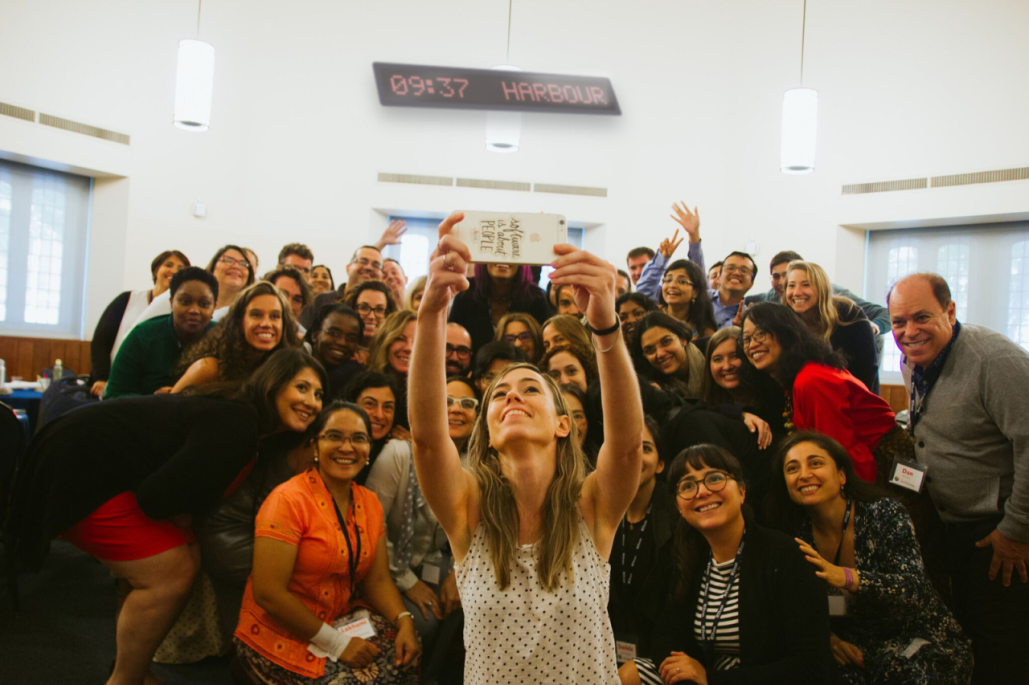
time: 9:37
